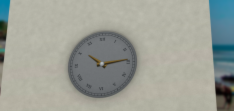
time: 10:14
